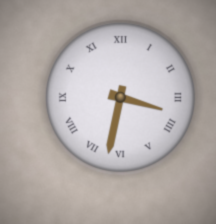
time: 3:32
